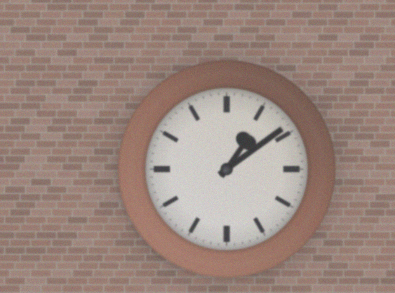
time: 1:09
